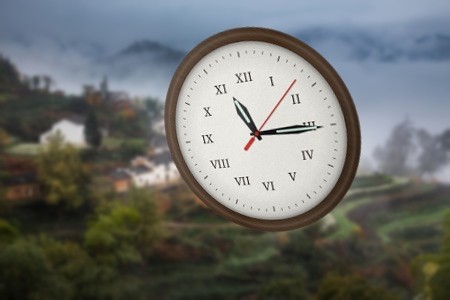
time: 11:15:08
